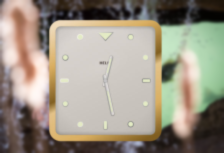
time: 12:28
